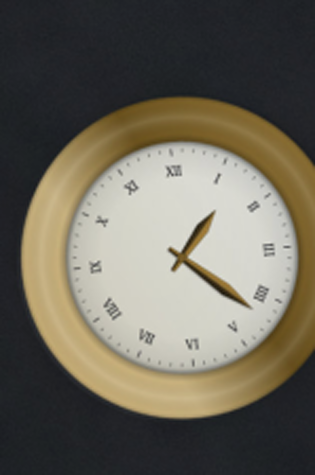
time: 1:22
